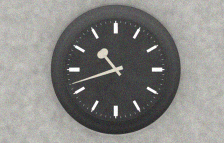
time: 10:42
